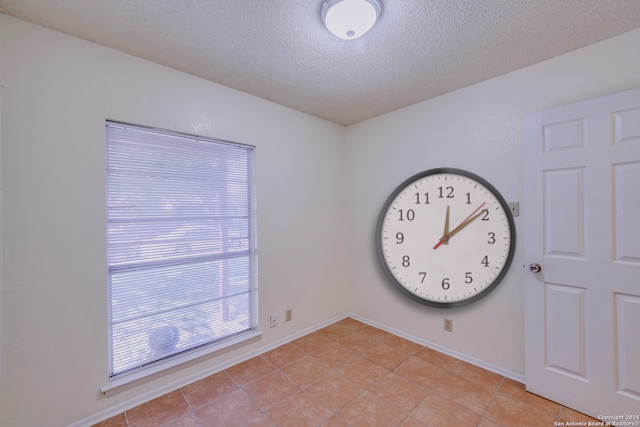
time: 12:09:08
